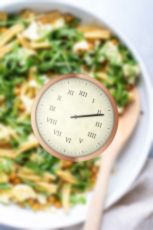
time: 2:11
